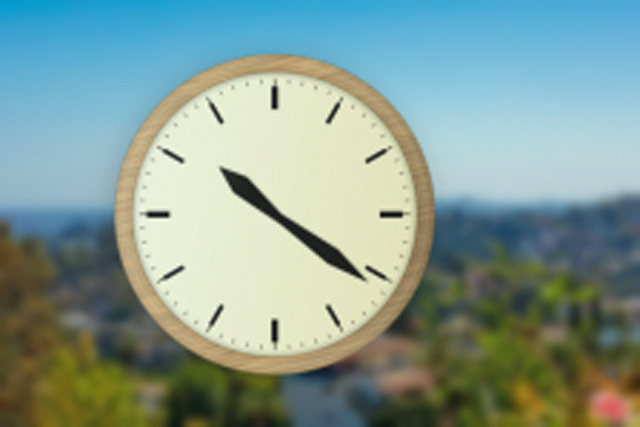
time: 10:21
